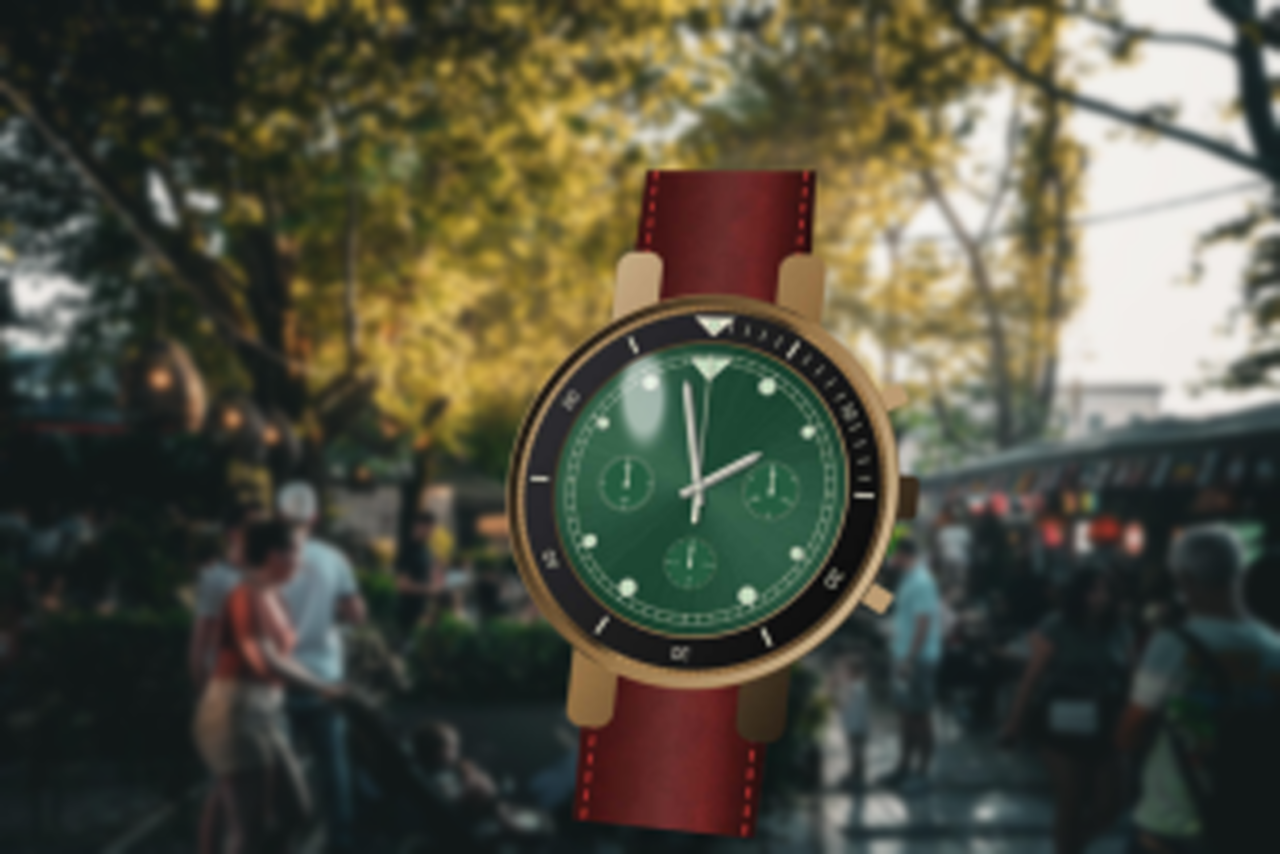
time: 1:58
